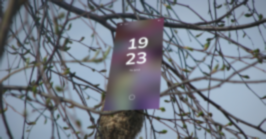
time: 19:23
